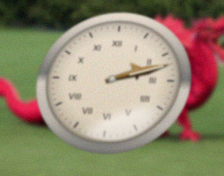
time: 2:12
